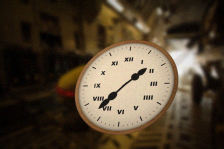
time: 1:37
